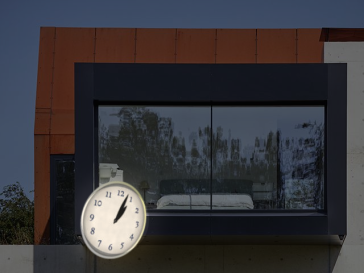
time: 1:03
